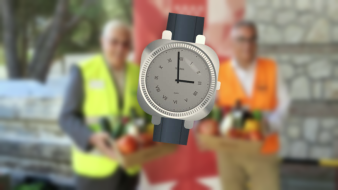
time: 2:59
